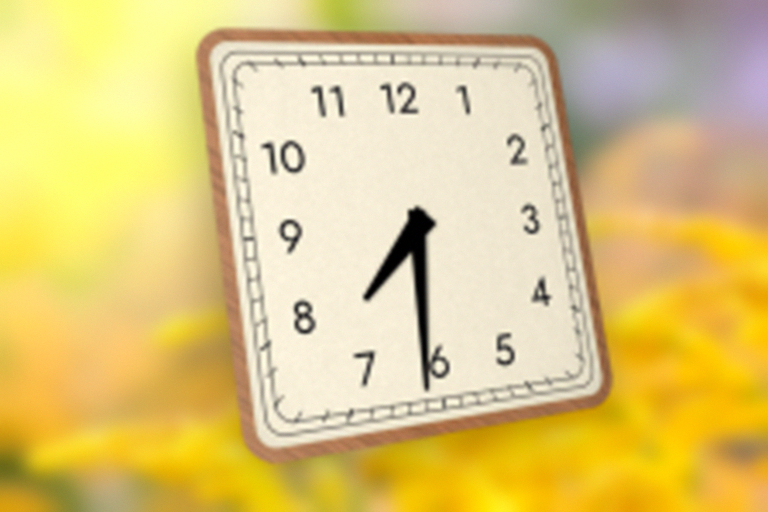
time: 7:31
